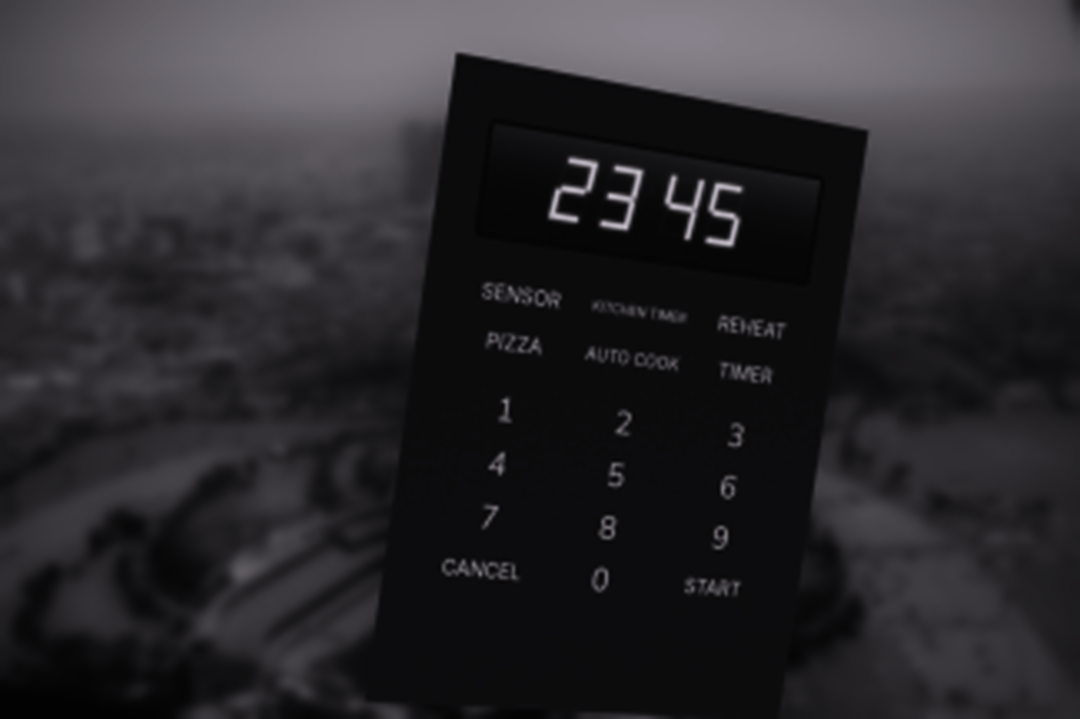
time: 23:45
